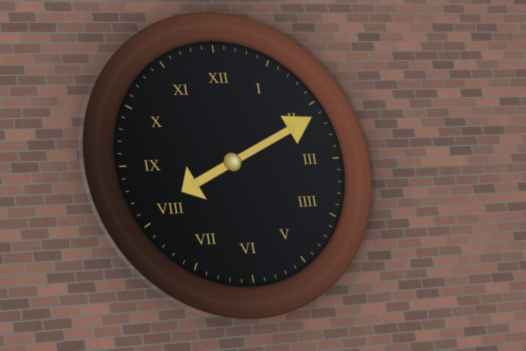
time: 8:11
